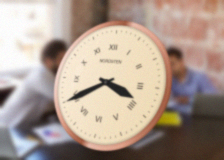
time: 3:40
